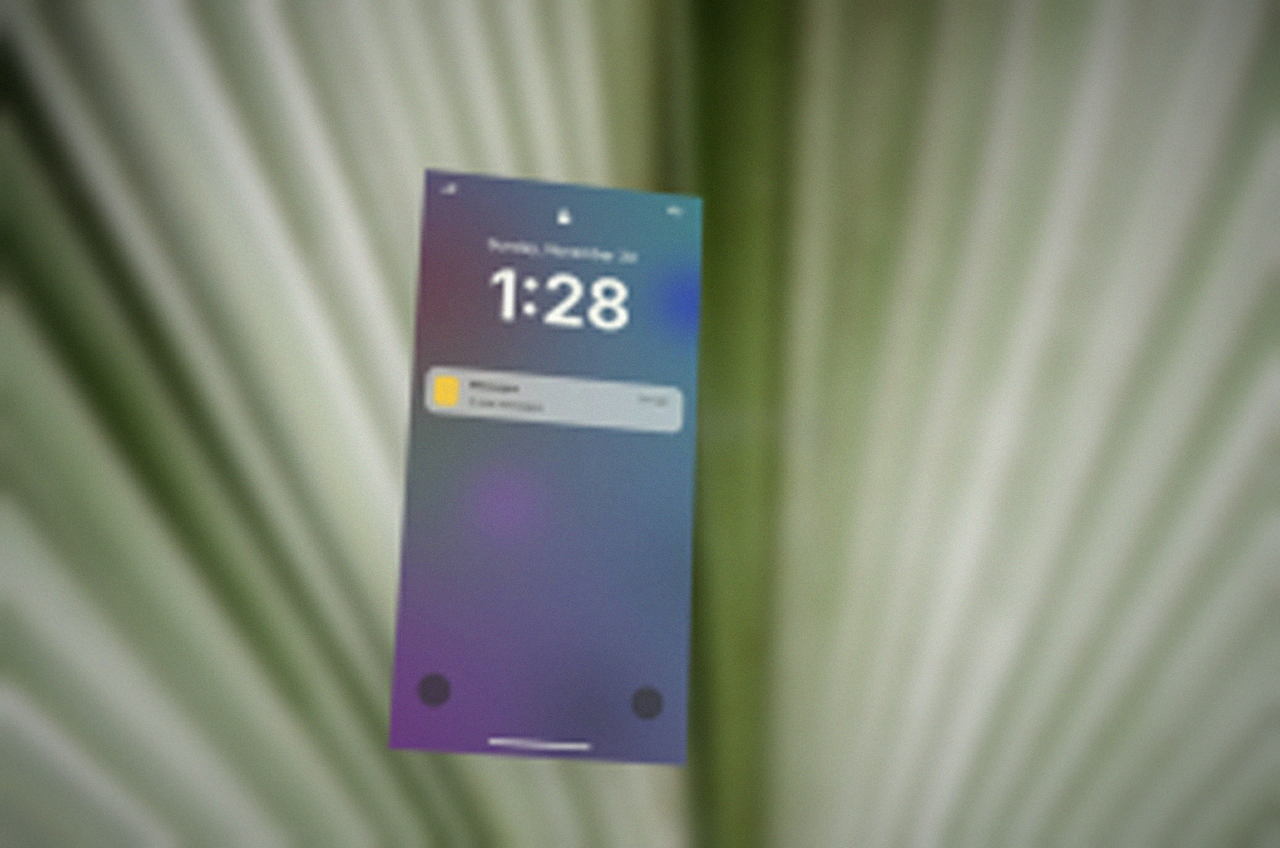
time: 1:28
